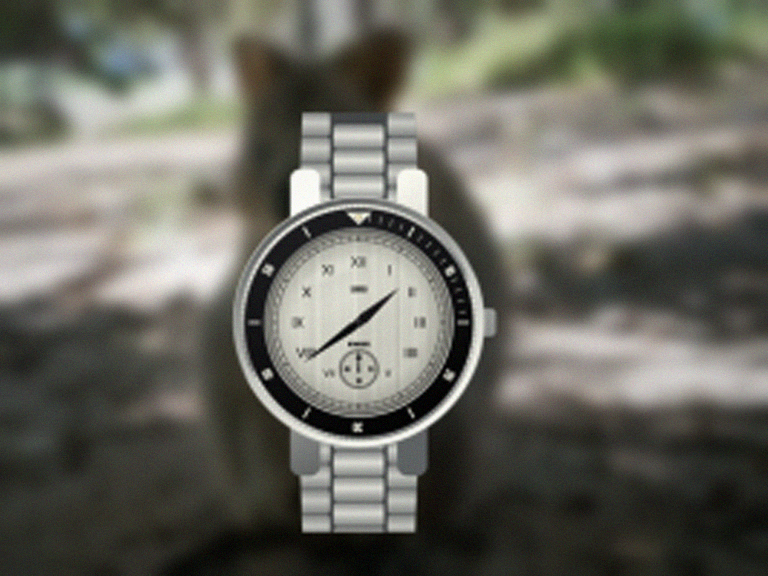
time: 1:39
